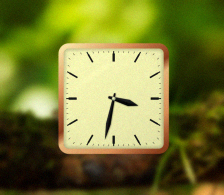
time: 3:32
